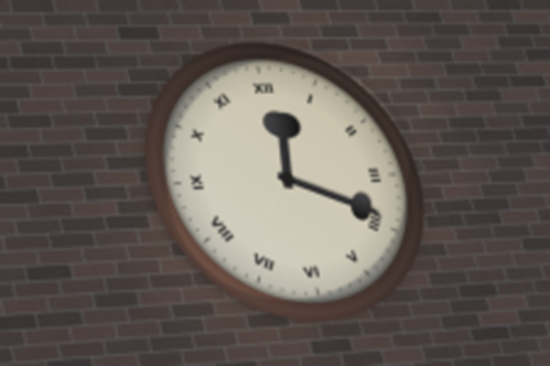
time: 12:19
